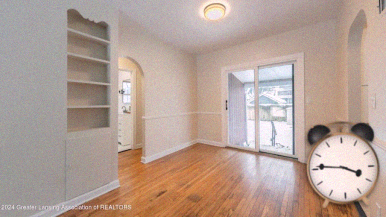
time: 3:46
